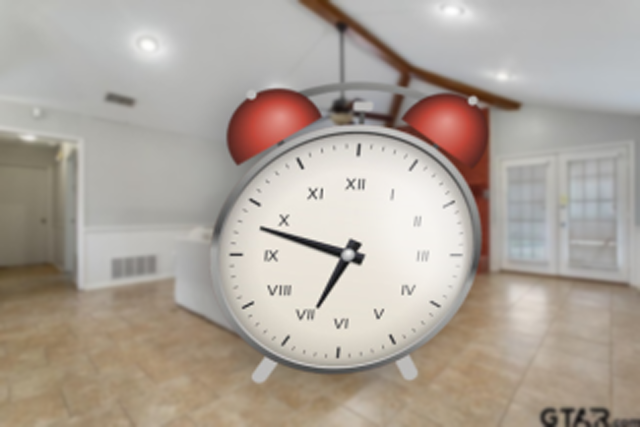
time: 6:48
